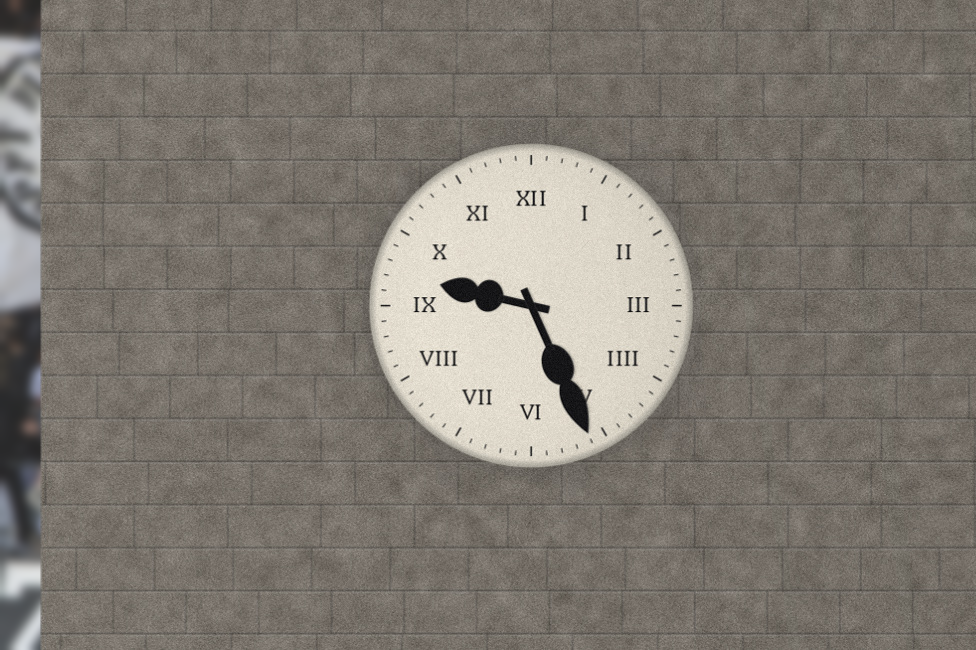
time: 9:26
